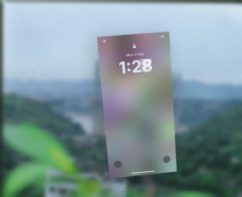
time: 1:28
